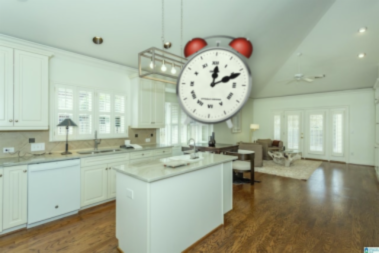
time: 12:11
